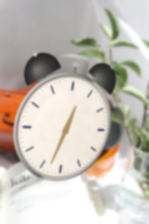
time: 12:33
